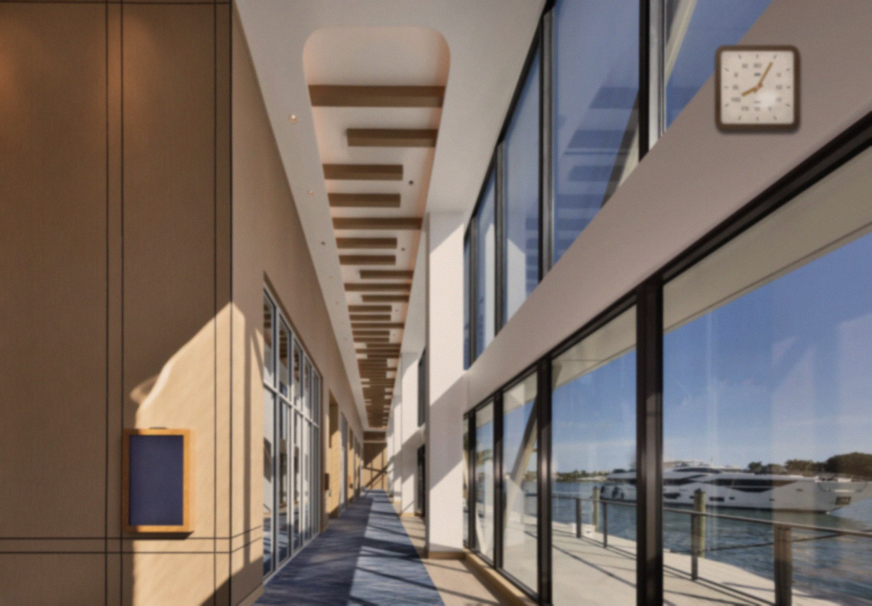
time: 8:05
